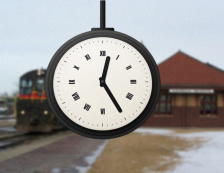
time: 12:25
